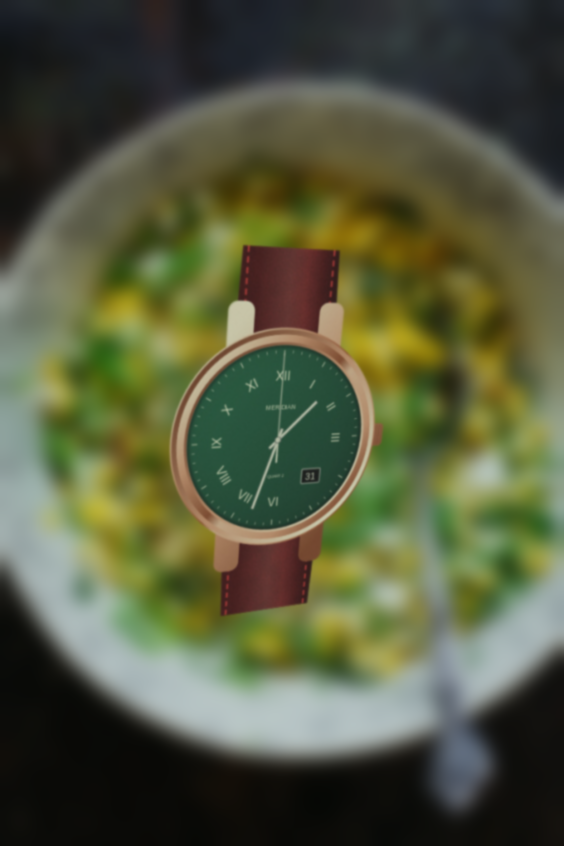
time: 1:33:00
